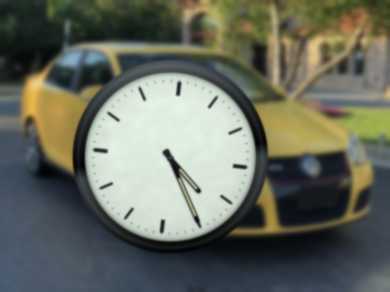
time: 4:25
